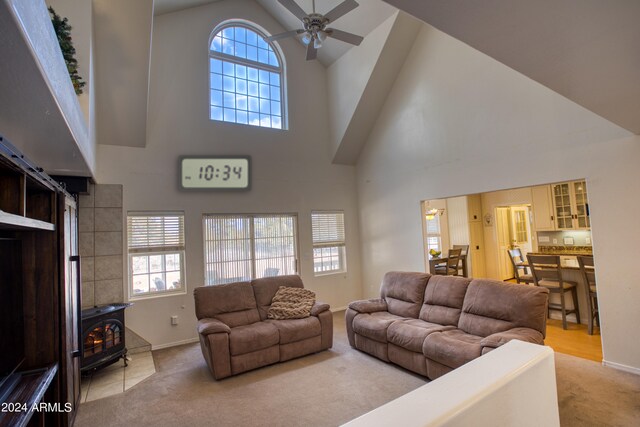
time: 10:34
